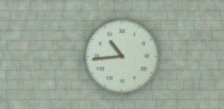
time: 10:44
